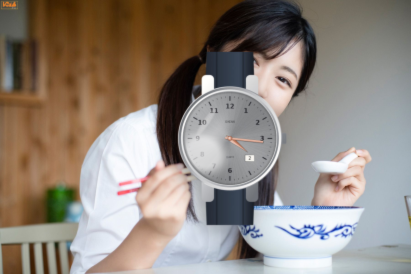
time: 4:16
